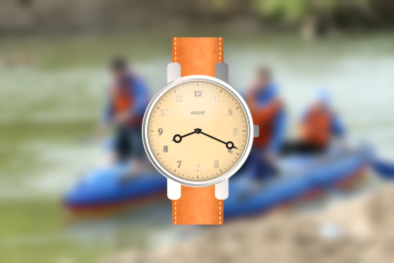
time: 8:19
